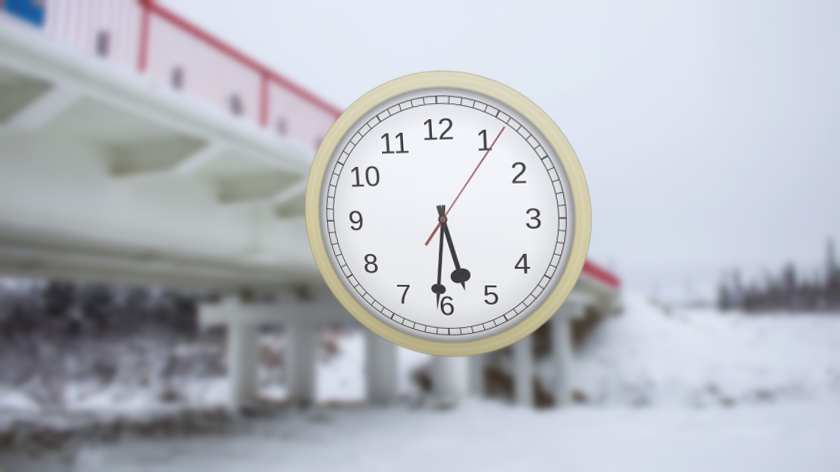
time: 5:31:06
